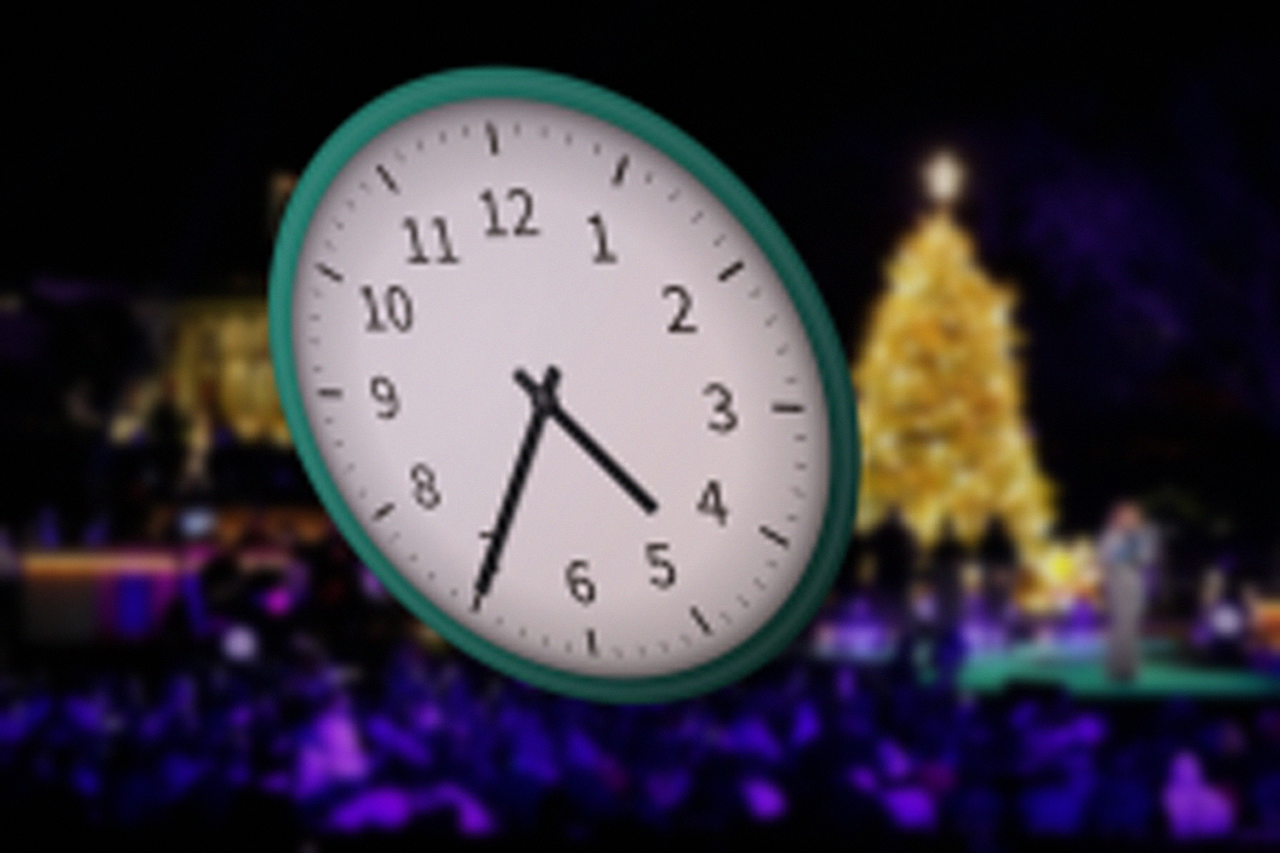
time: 4:35
